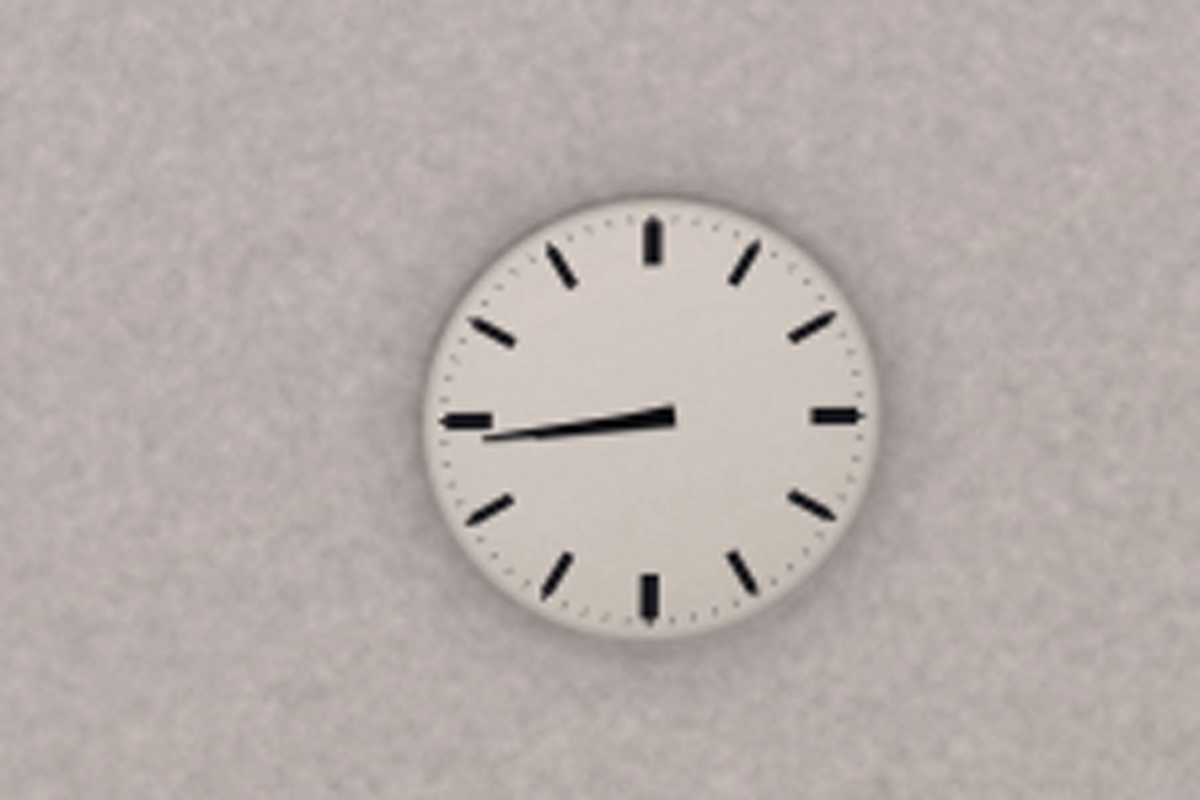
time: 8:44
